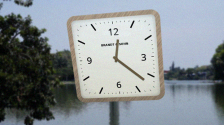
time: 12:22
